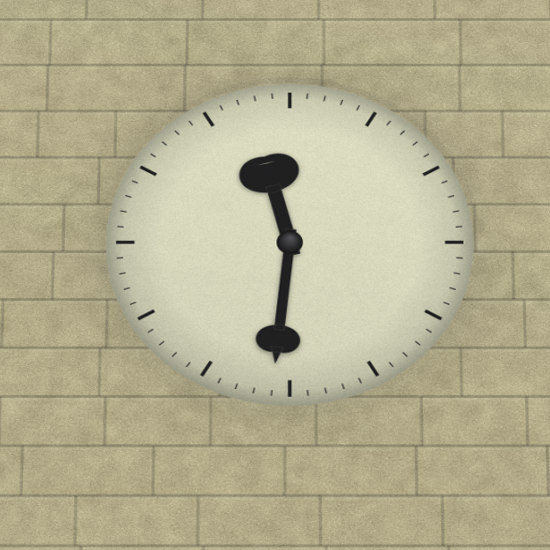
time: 11:31
